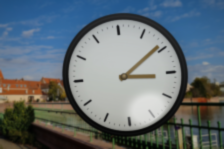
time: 3:09
